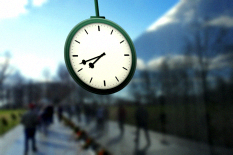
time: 7:42
